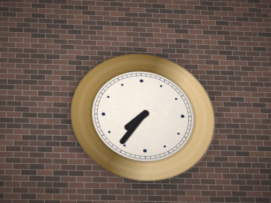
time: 7:36
